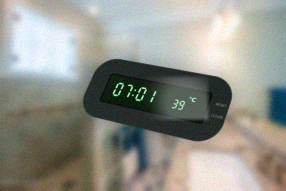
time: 7:01
